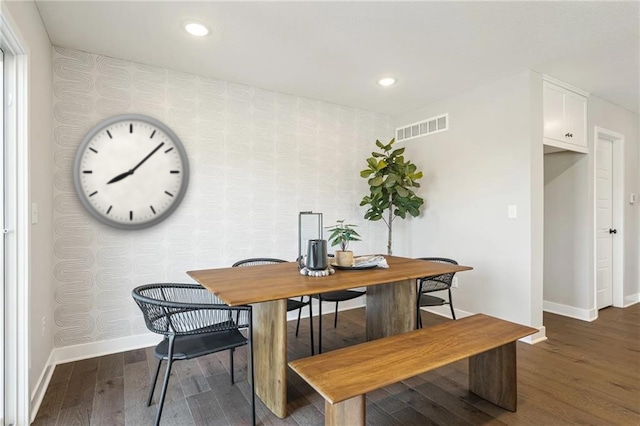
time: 8:08
